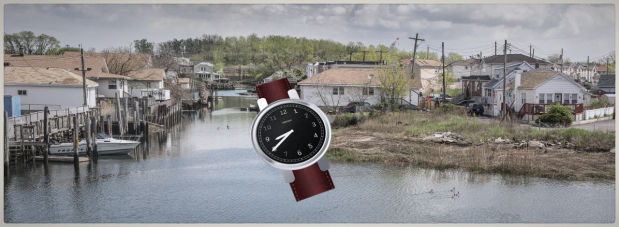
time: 8:40
